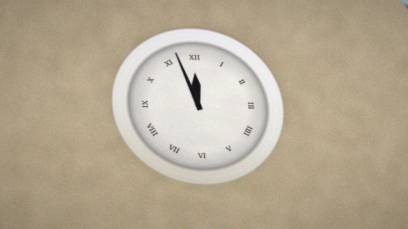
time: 11:57
